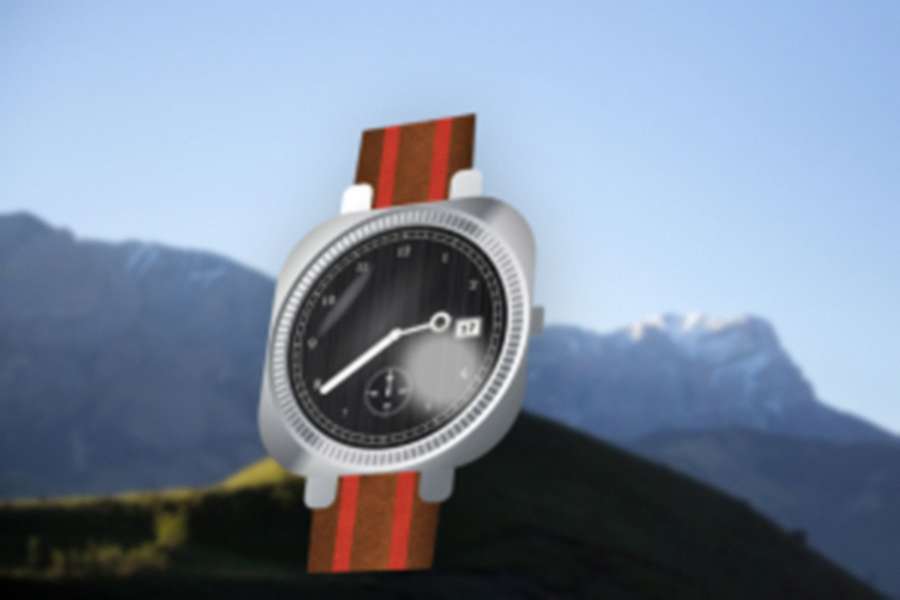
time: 2:39
